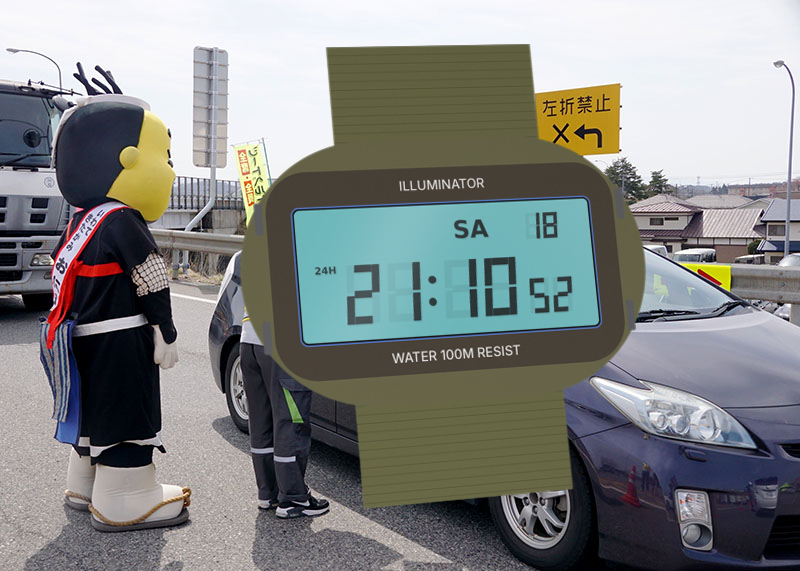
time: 21:10:52
